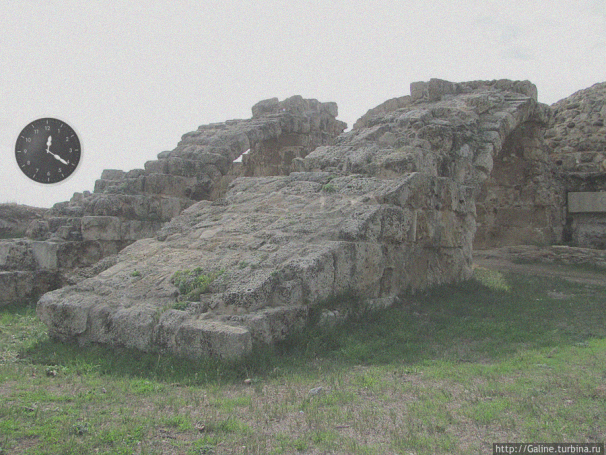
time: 12:21
